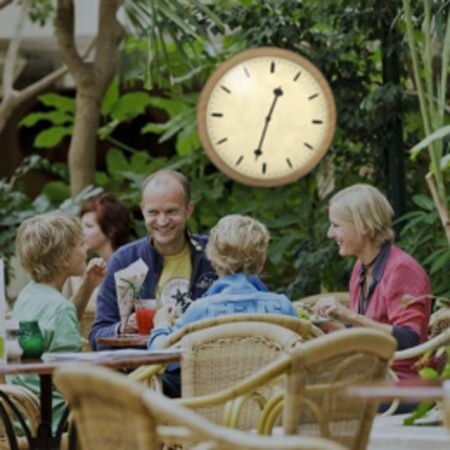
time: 12:32
